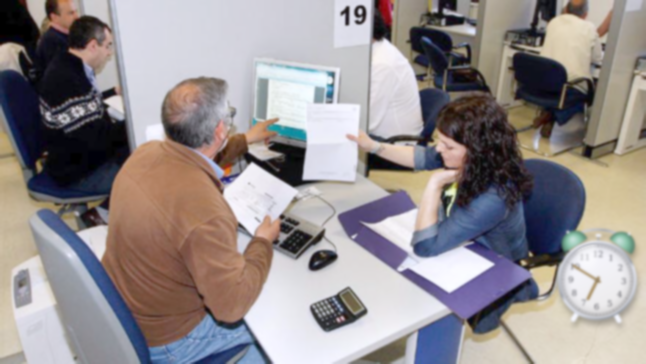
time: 6:50
